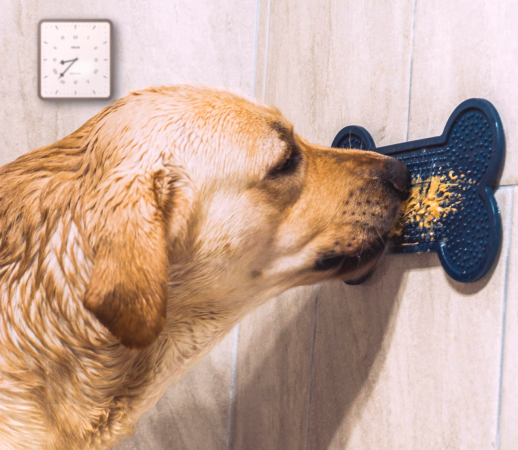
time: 8:37
